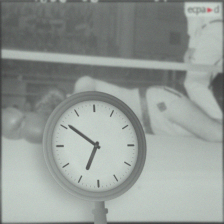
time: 6:51
